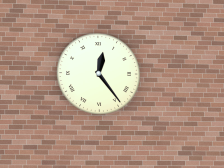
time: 12:24
